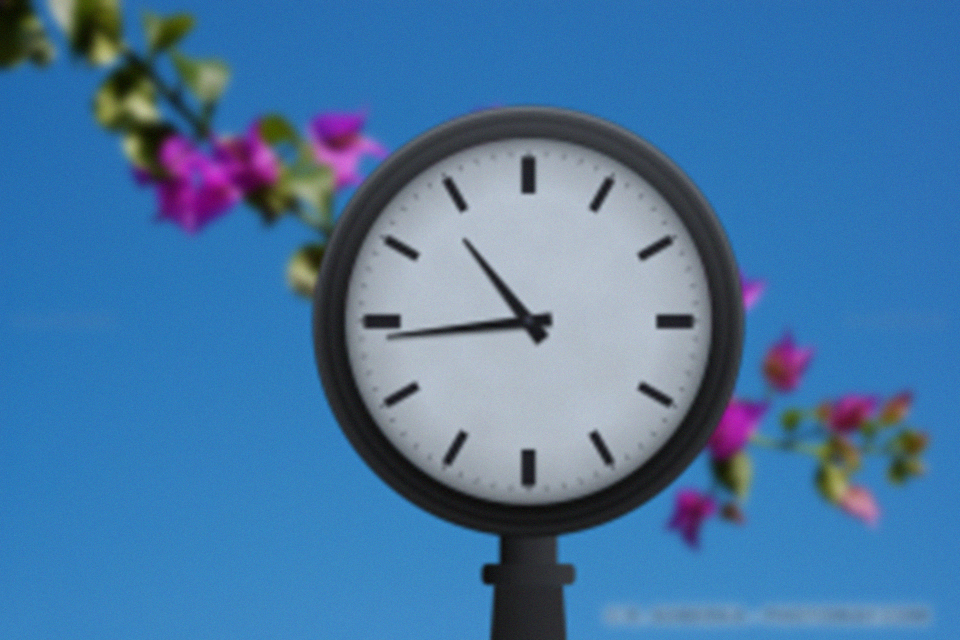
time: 10:44
